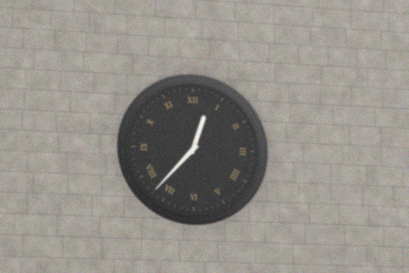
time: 12:37
